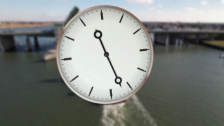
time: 11:27
